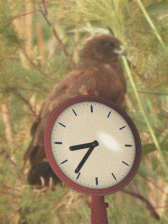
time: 8:36
